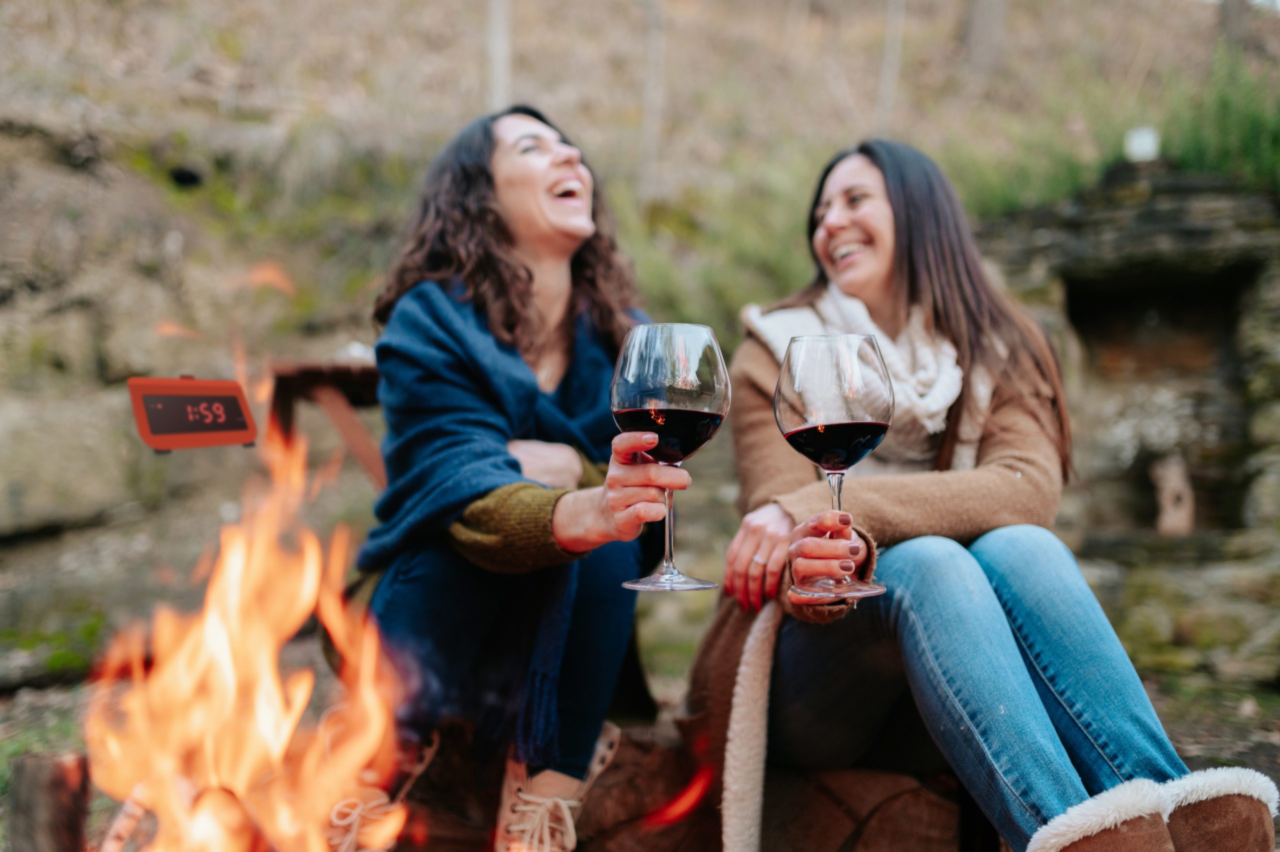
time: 1:59
